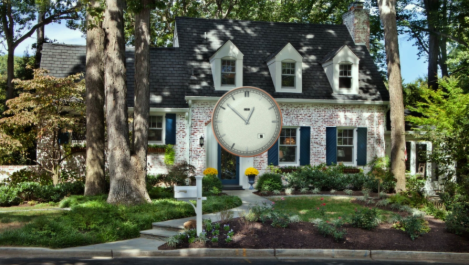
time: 12:52
